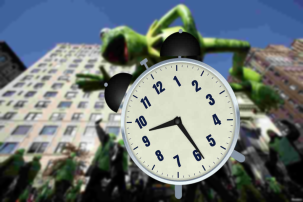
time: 9:29
